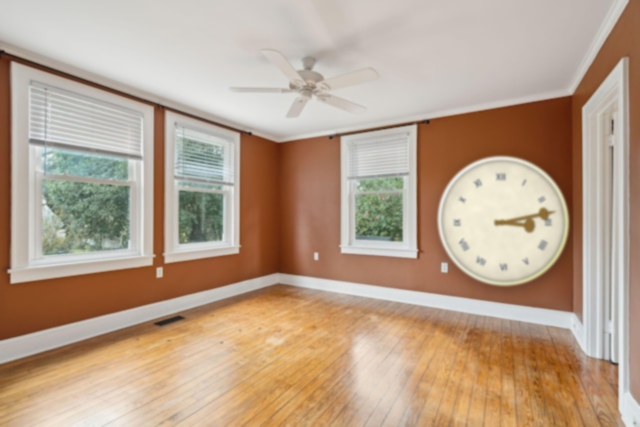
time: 3:13
